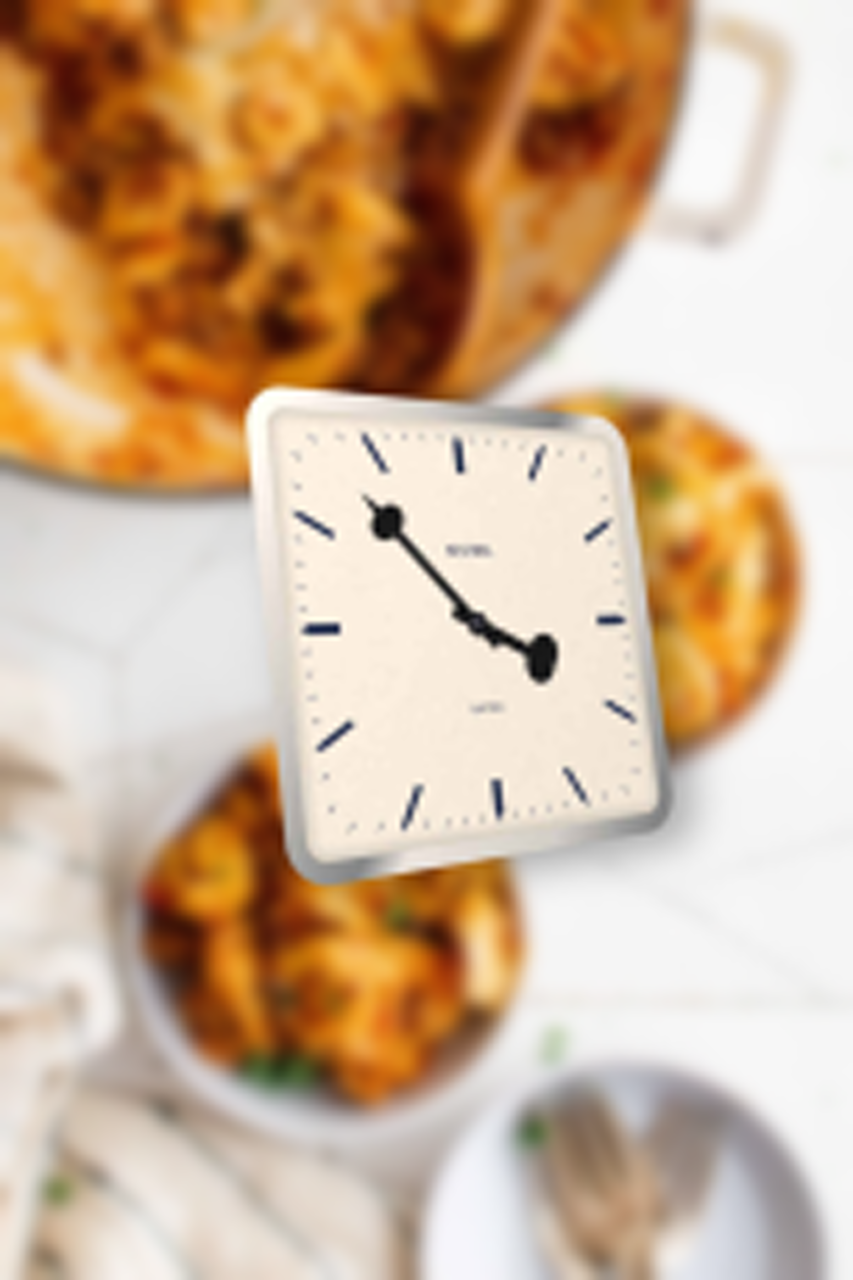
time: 3:53
